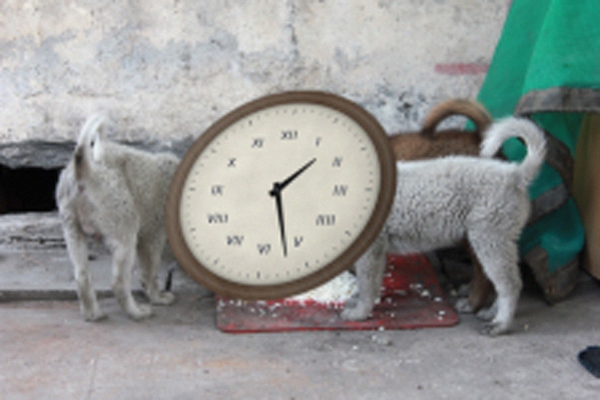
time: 1:27
